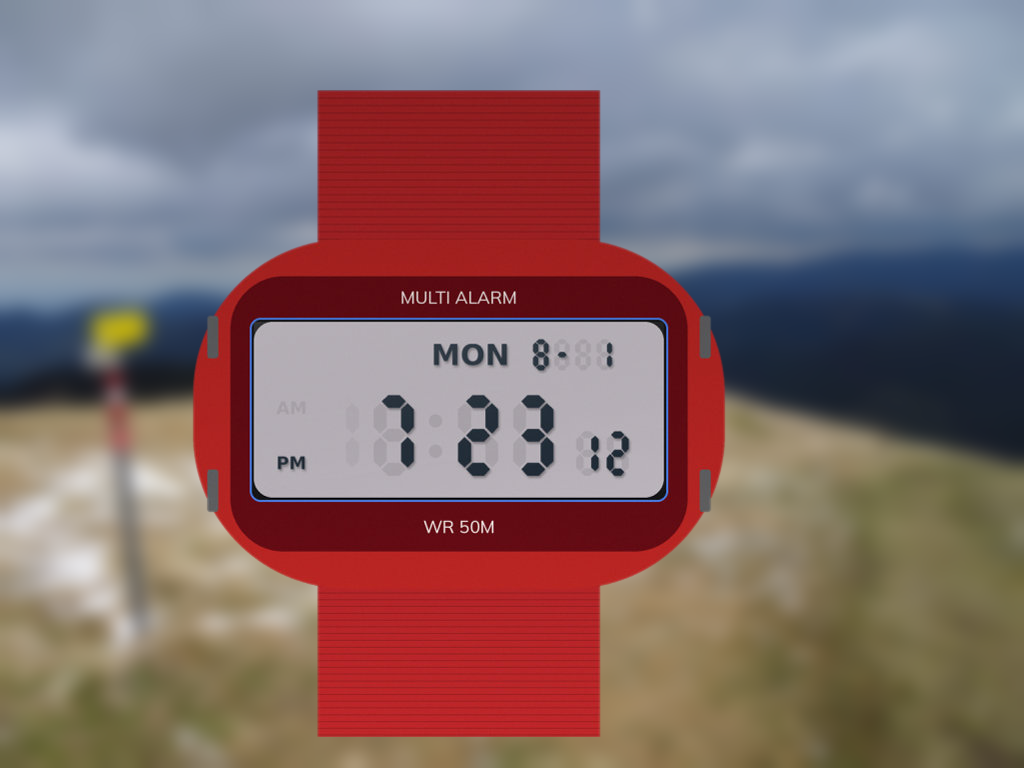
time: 7:23:12
